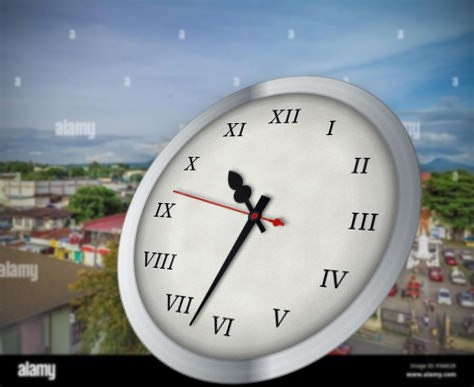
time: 10:32:47
